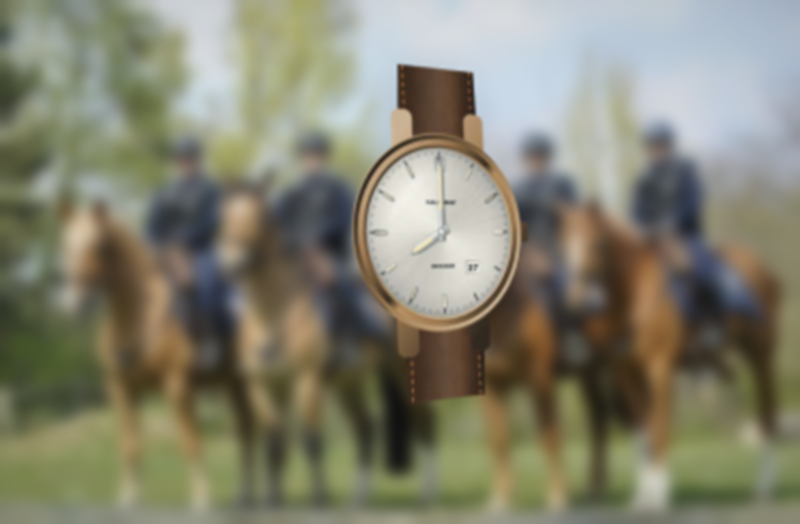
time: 8:00
